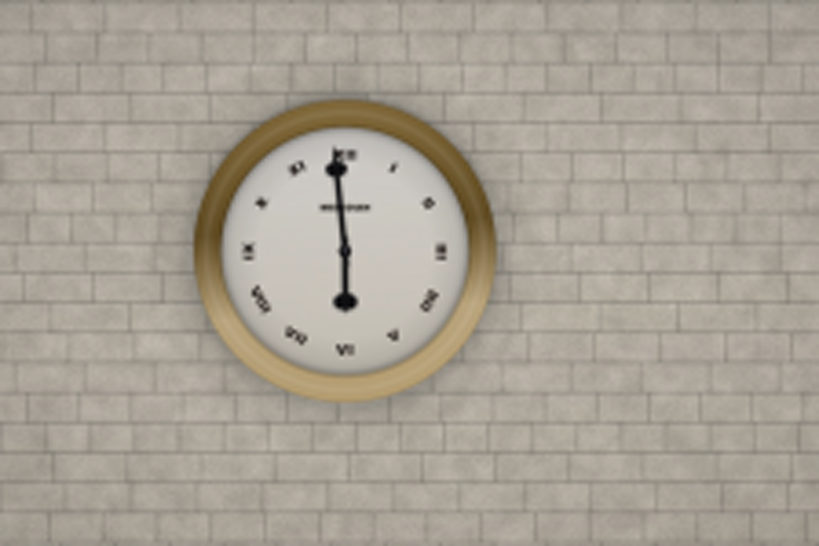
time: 5:59
